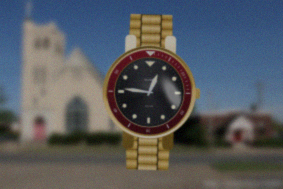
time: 12:46
